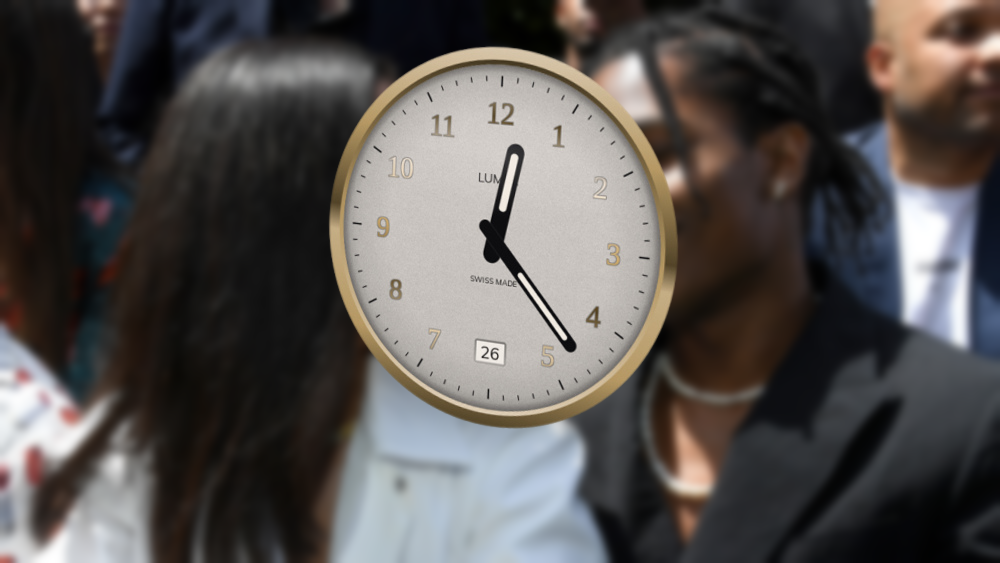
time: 12:23
